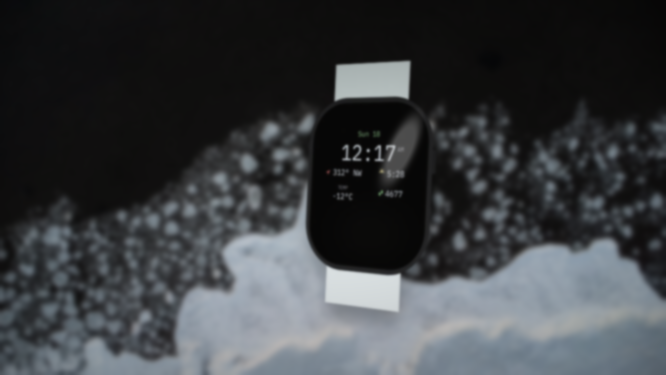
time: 12:17
